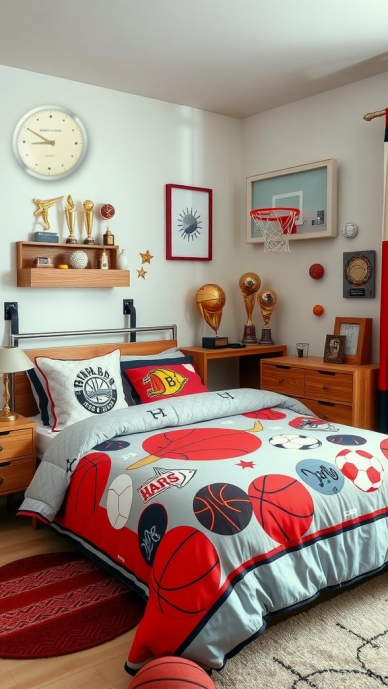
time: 8:50
